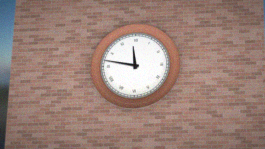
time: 11:47
